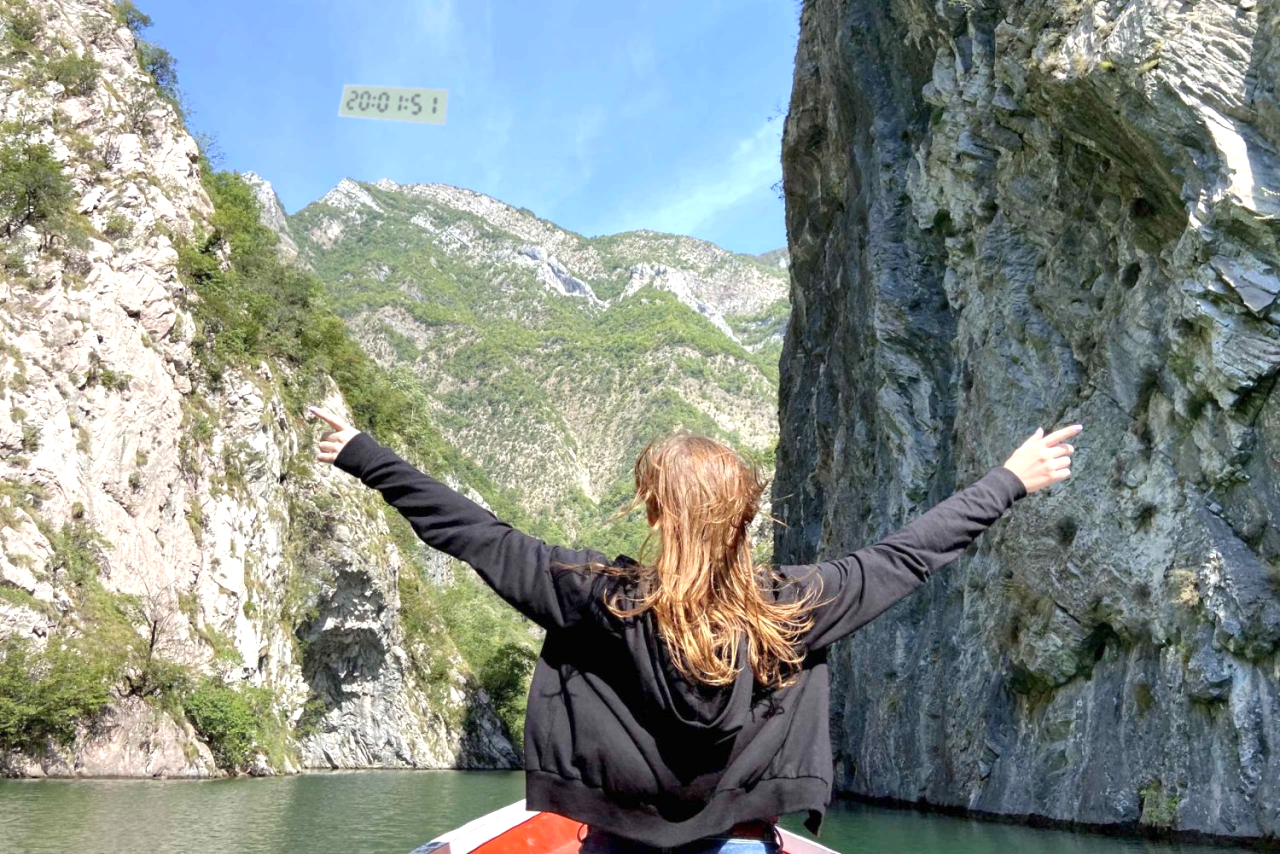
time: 20:01:51
